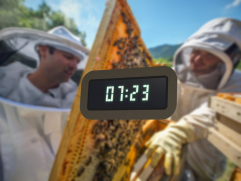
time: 7:23
